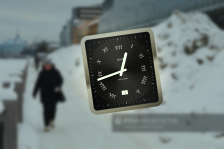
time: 12:43
